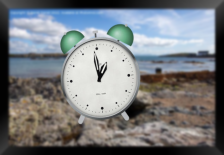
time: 12:59
